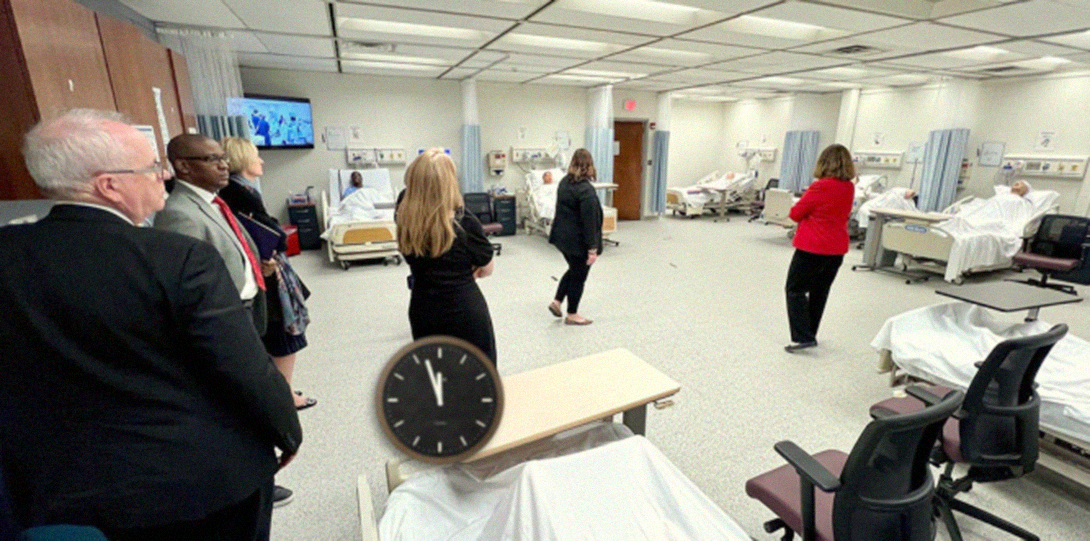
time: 11:57
